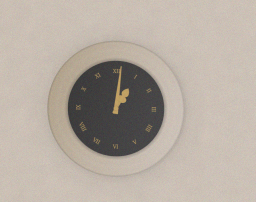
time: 1:01
